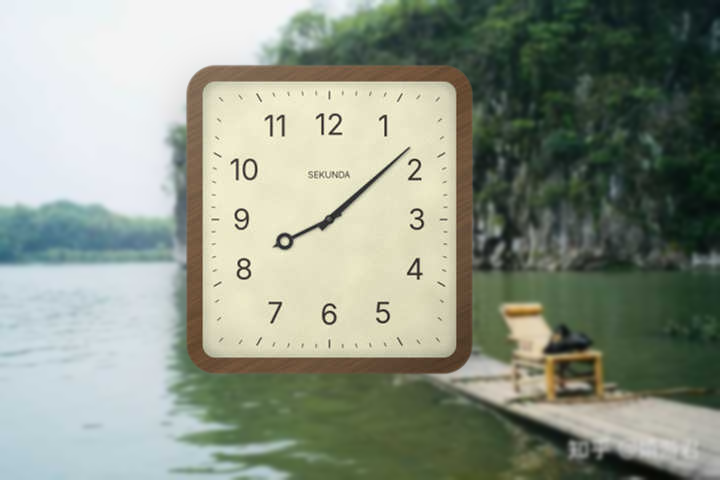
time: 8:08
